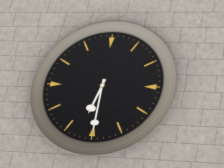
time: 6:30
